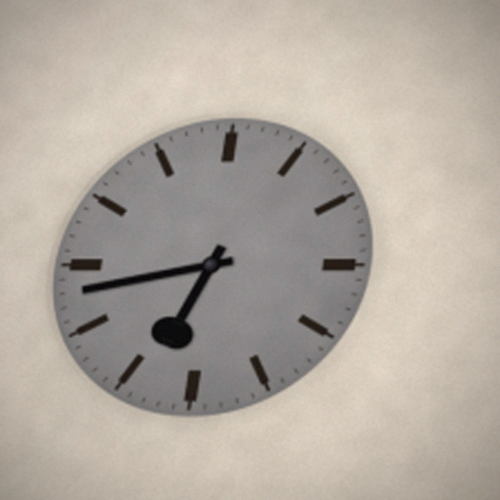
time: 6:43
